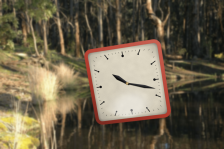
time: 10:18
